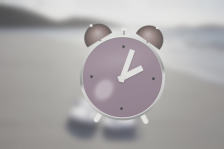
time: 2:03
